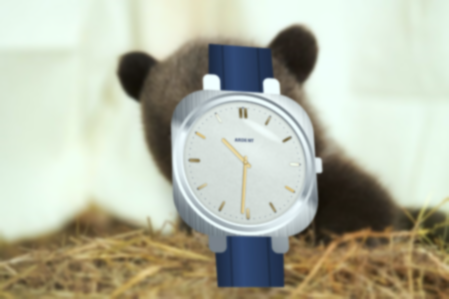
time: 10:31
